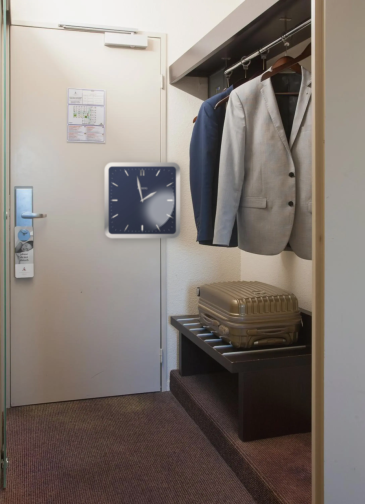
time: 1:58
